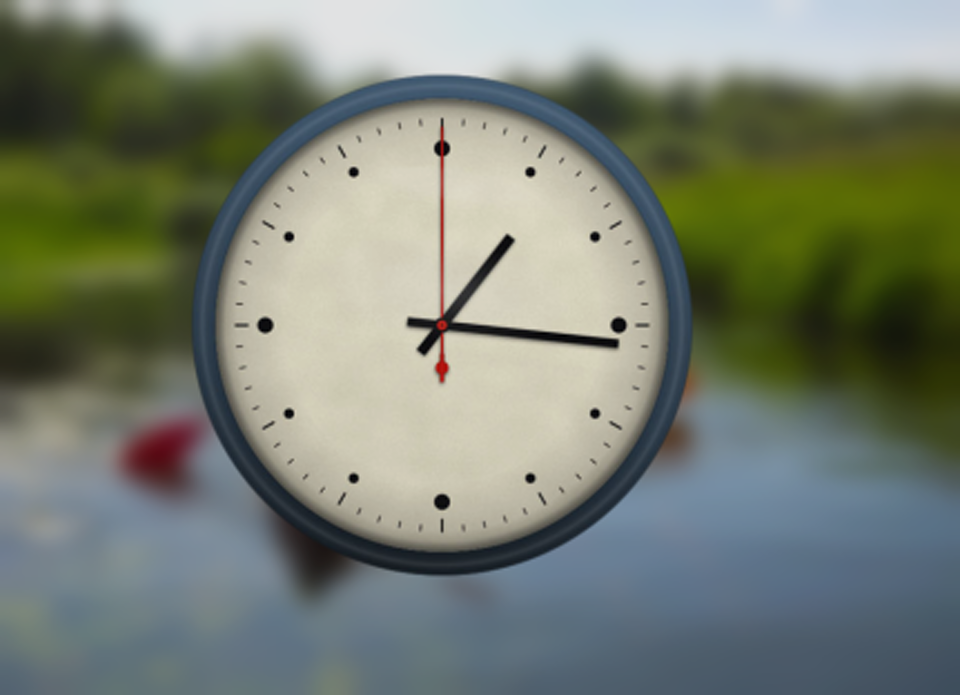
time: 1:16:00
